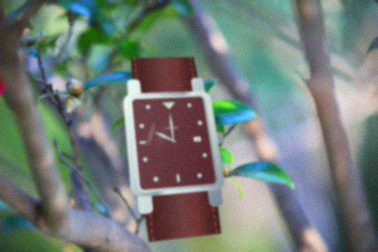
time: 10:00
